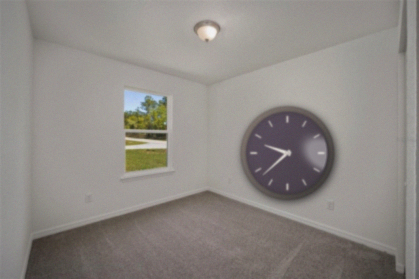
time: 9:38
